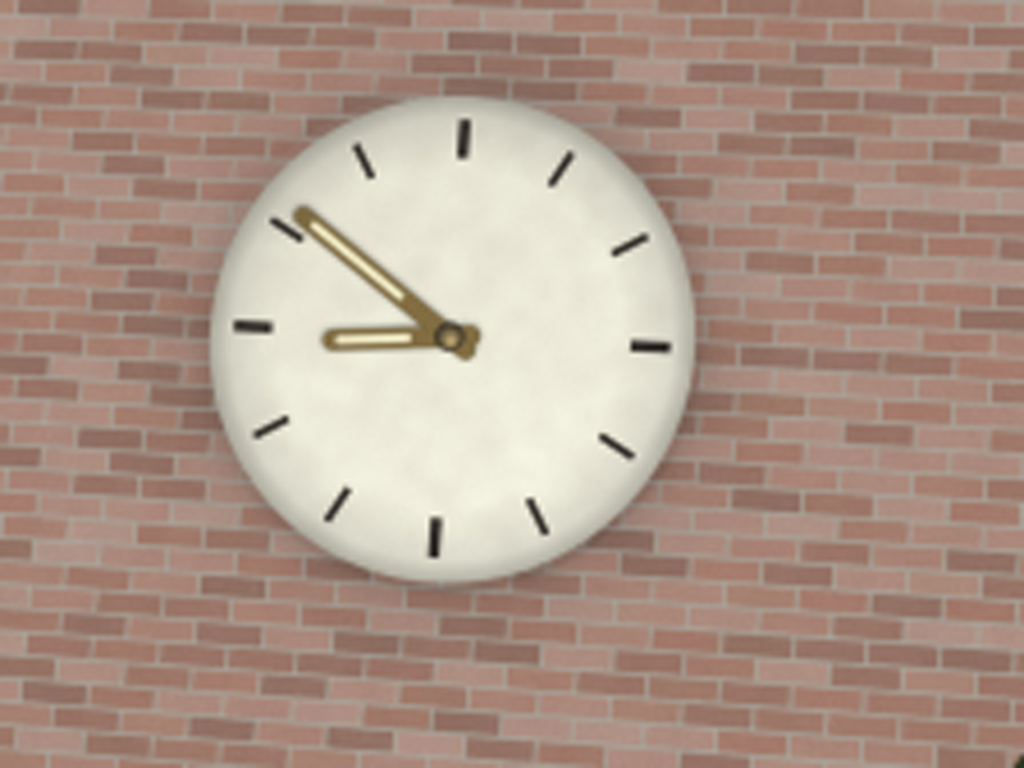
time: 8:51
